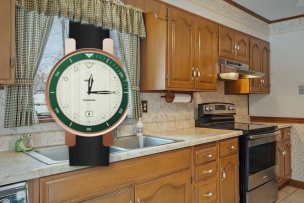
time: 12:15
